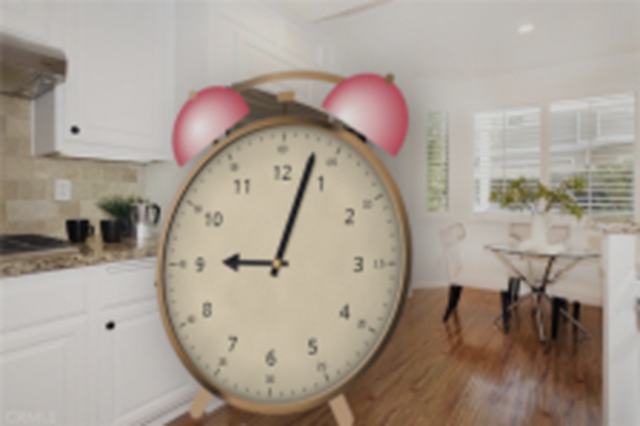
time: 9:03
